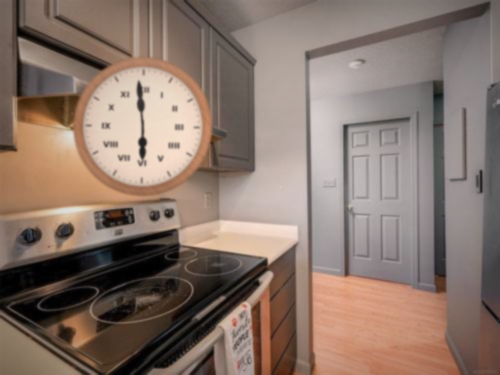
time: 5:59
